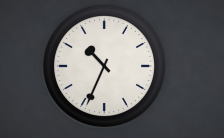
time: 10:34
